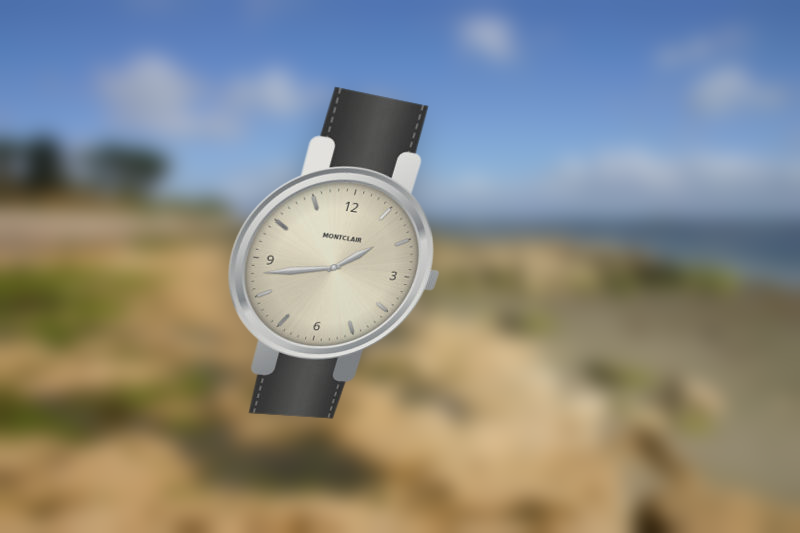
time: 1:43
